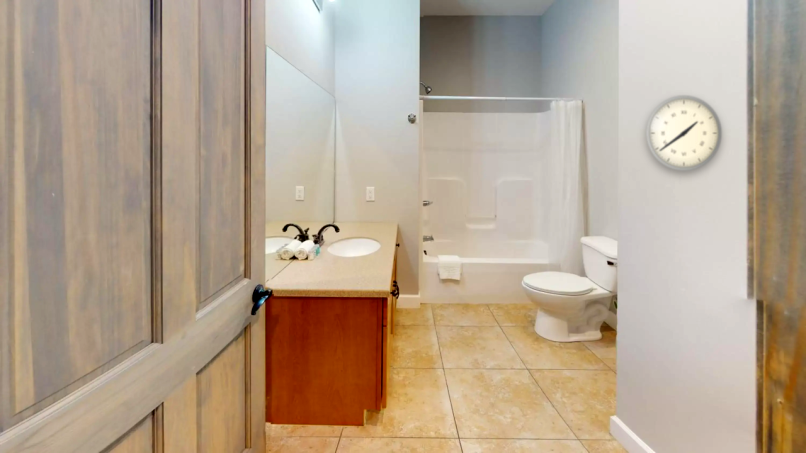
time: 1:39
